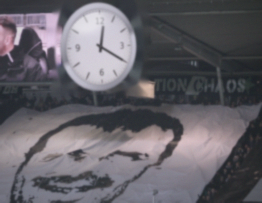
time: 12:20
